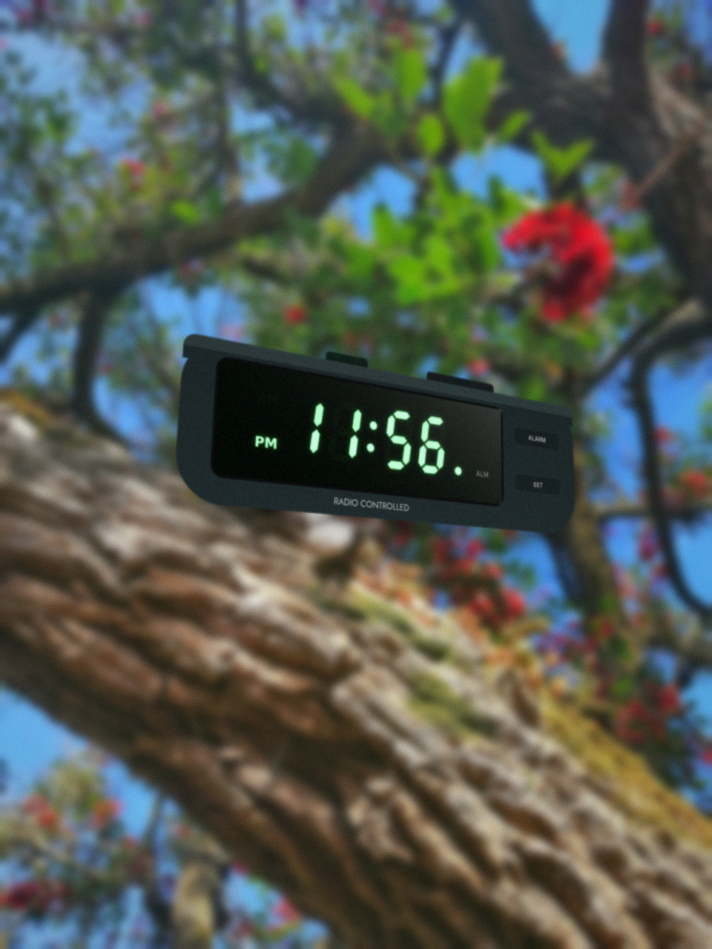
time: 11:56
